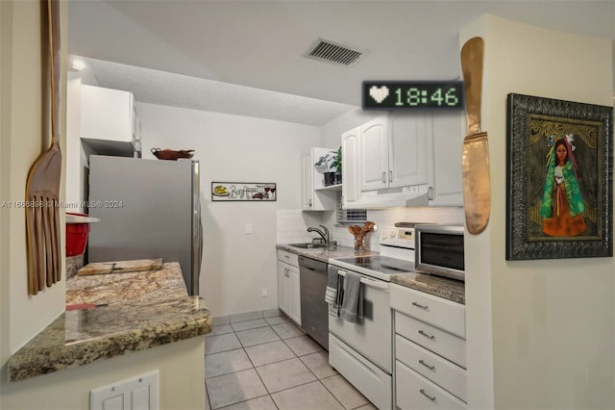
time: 18:46
